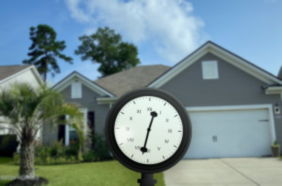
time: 12:32
